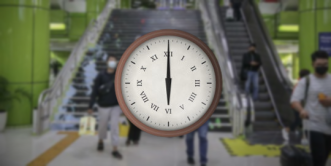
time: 6:00
